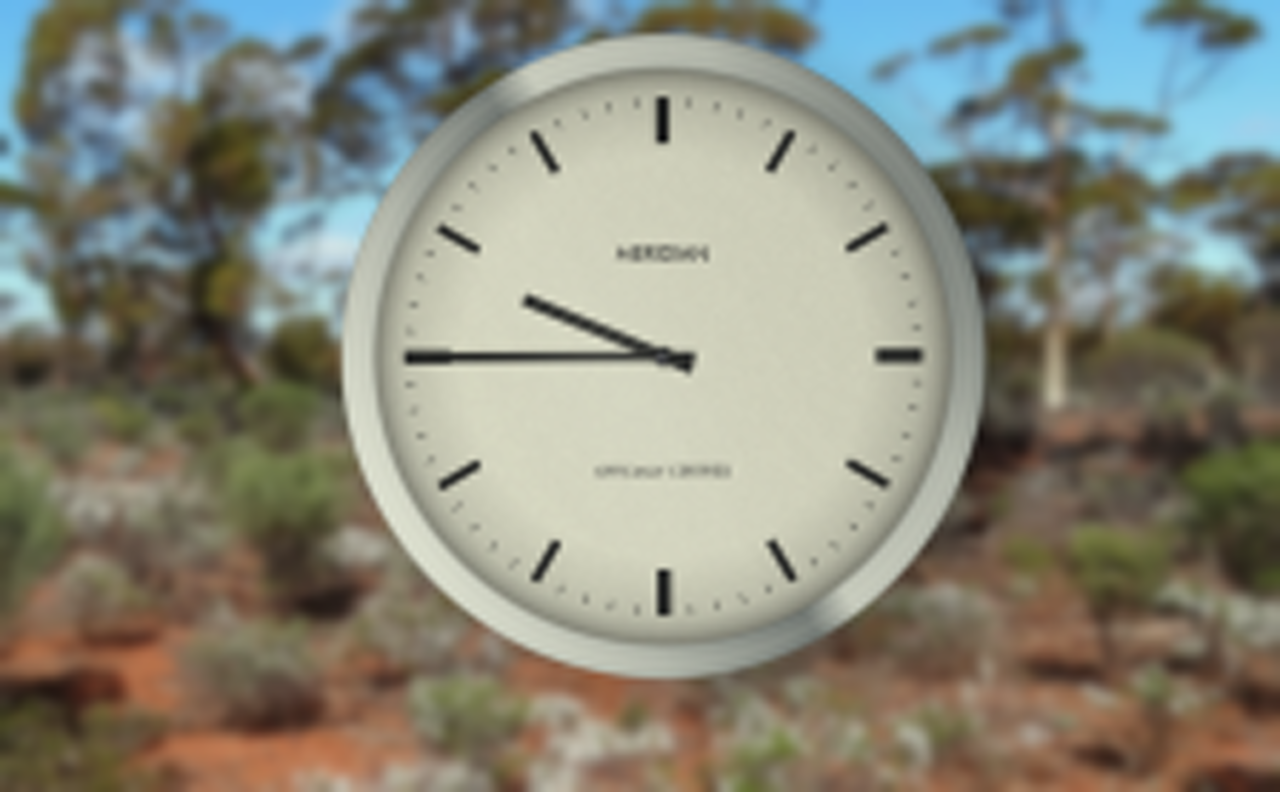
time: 9:45
